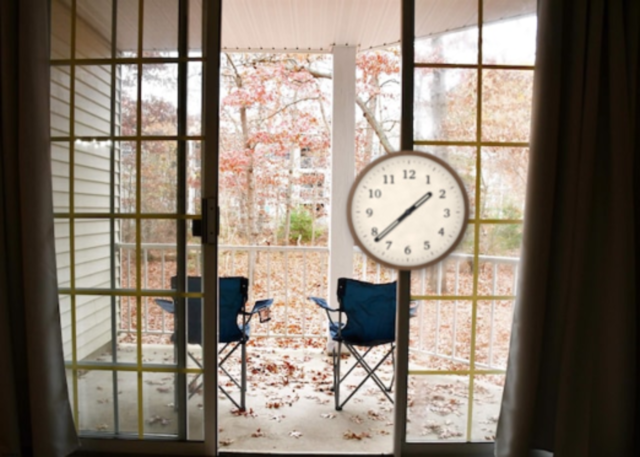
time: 1:38
